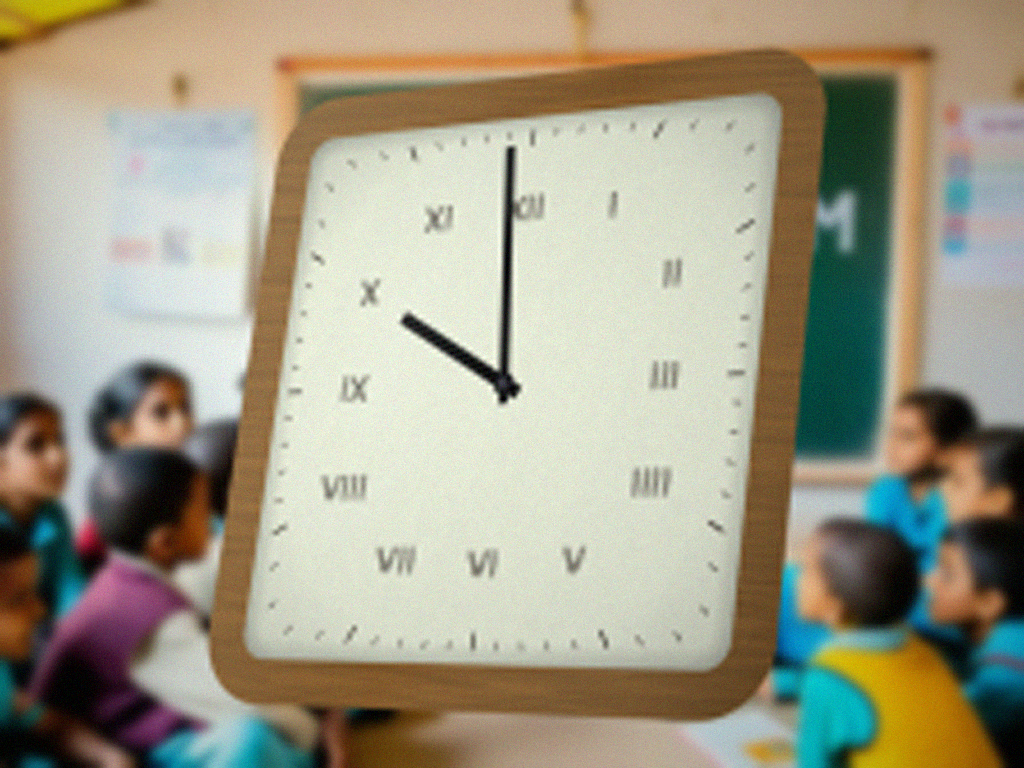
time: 9:59
